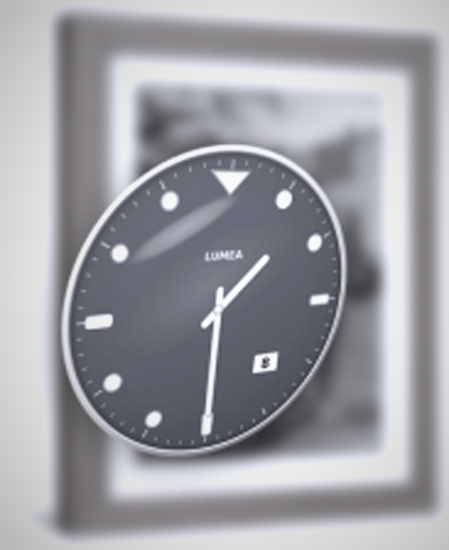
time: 1:30
